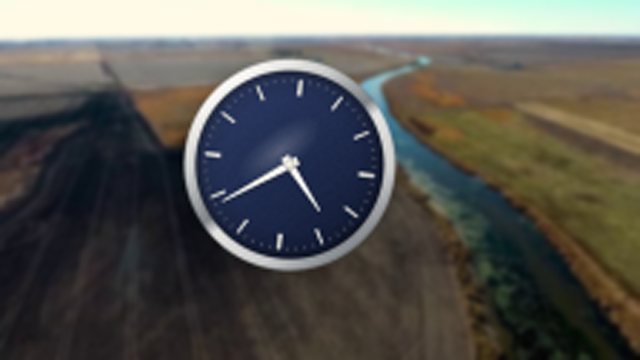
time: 4:39
